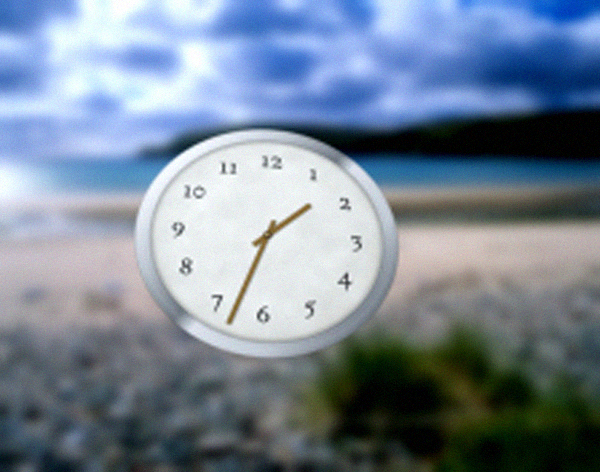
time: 1:33
